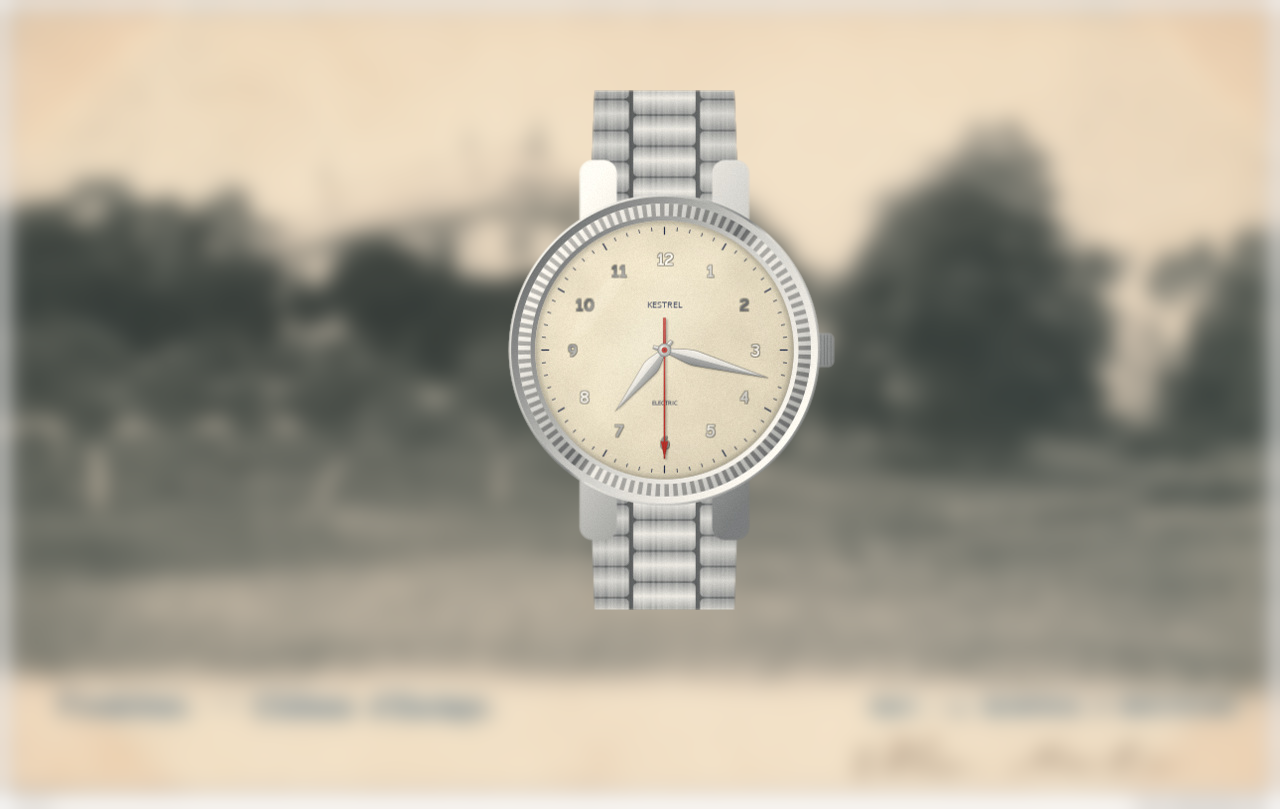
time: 7:17:30
